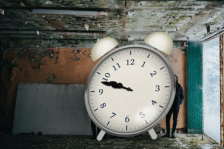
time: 9:48
